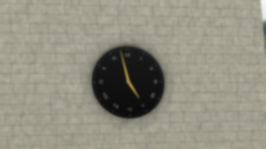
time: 4:58
